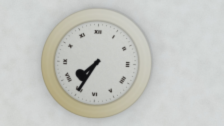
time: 7:35
